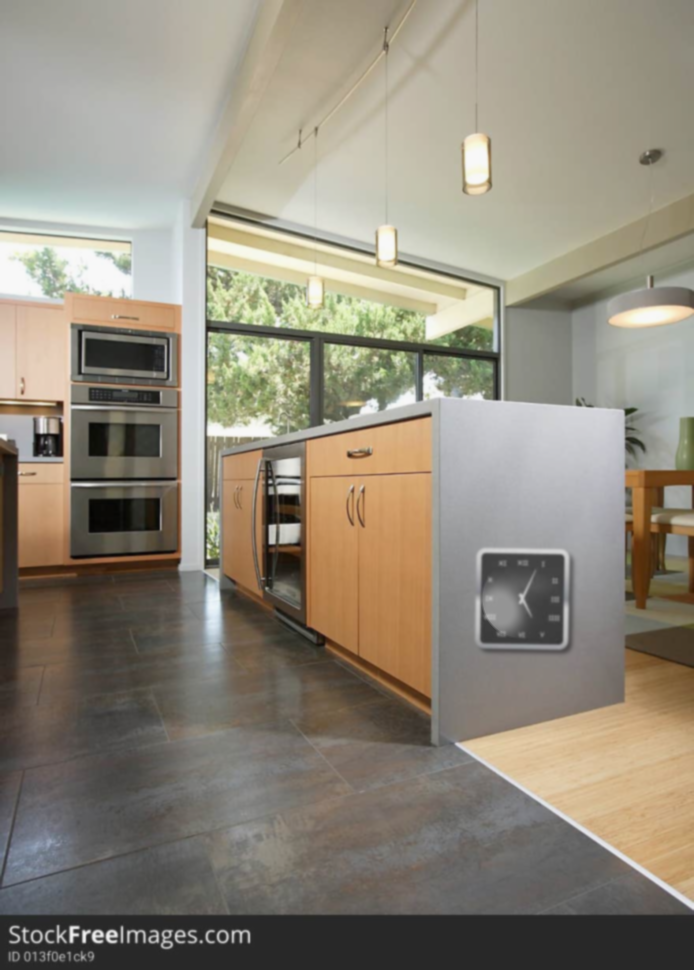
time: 5:04
